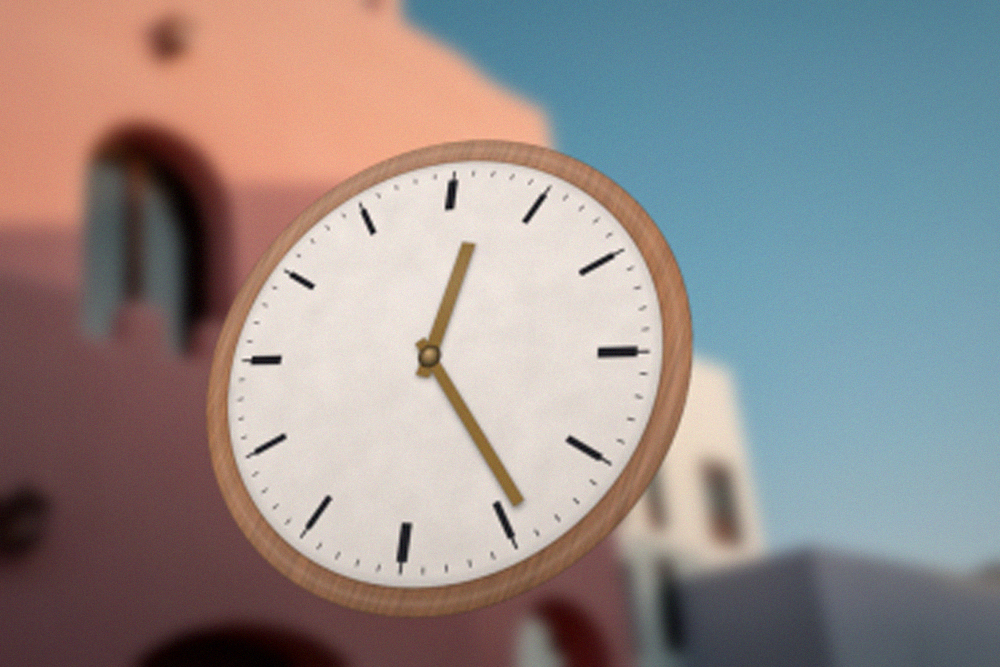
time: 12:24
